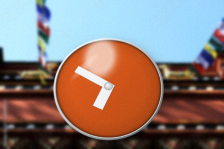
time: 6:50
